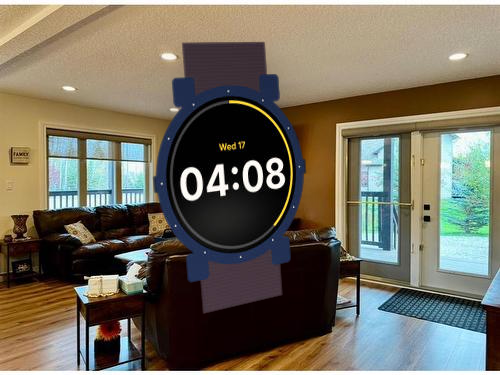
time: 4:08
